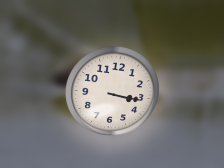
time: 3:16
